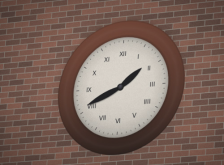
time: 1:41
